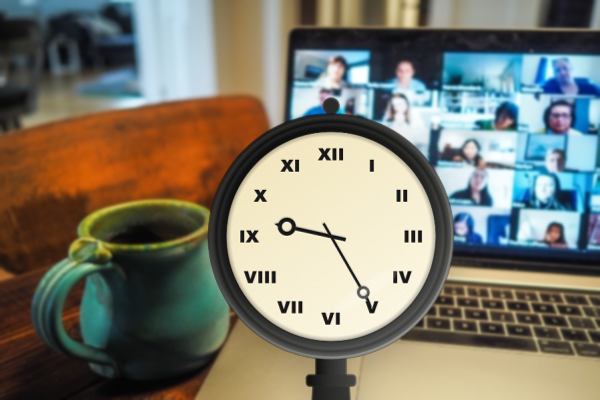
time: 9:25
